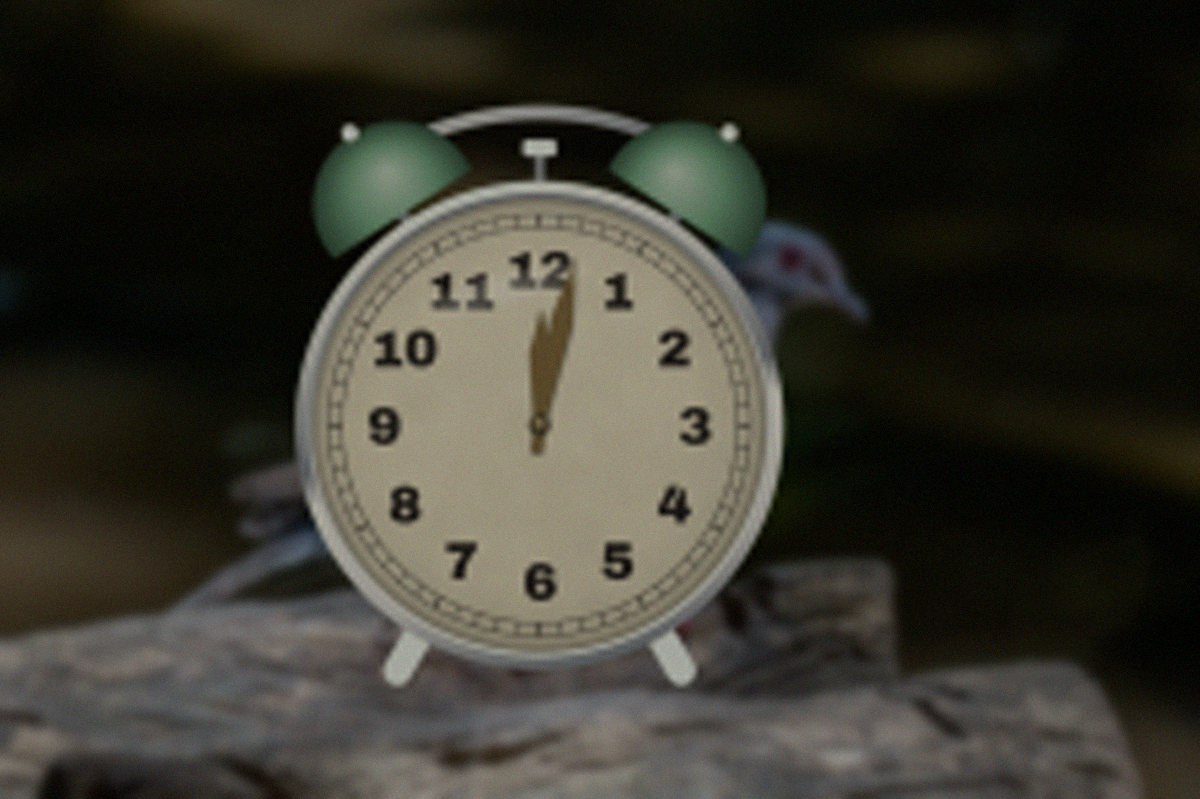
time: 12:02
